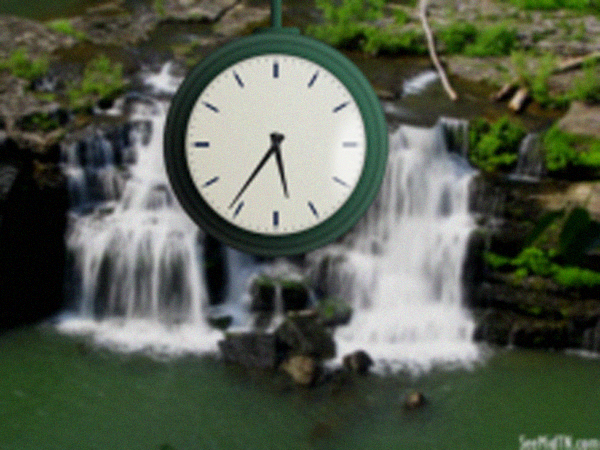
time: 5:36
